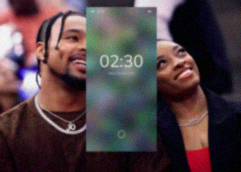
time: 2:30
